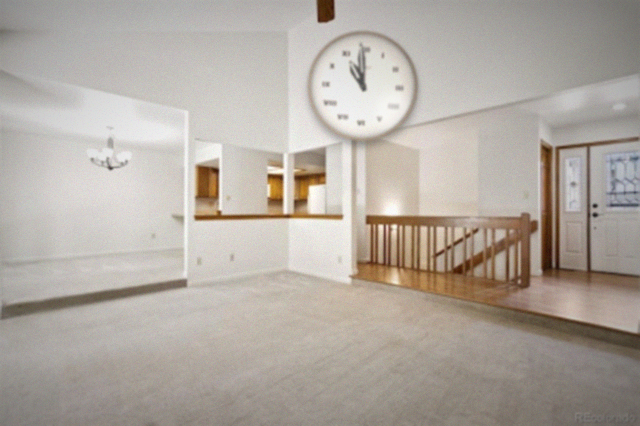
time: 10:59
